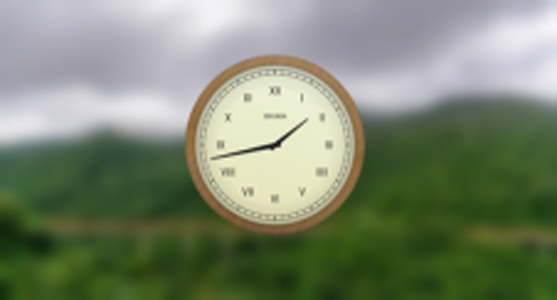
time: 1:43
